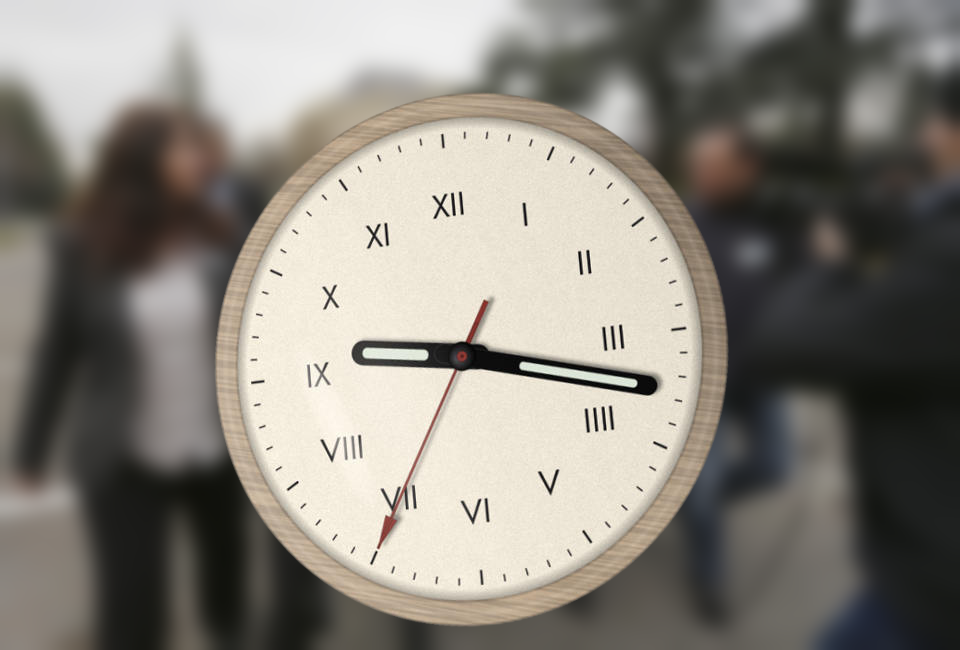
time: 9:17:35
